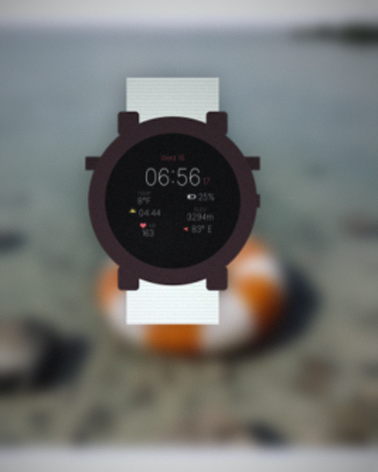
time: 6:56
